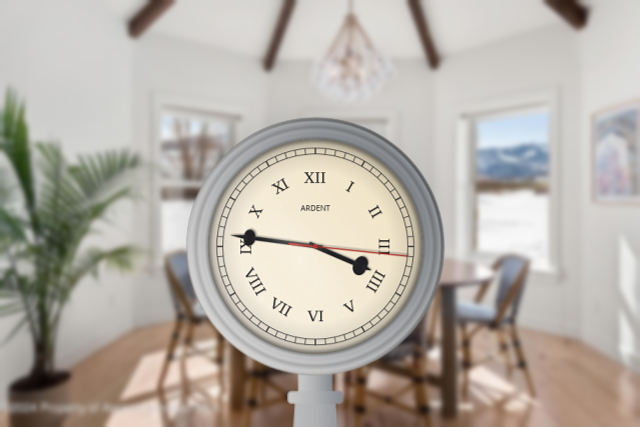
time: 3:46:16
